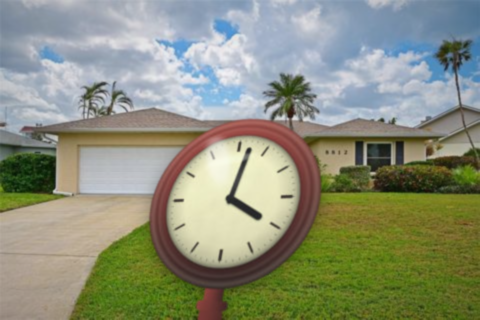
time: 4:02
